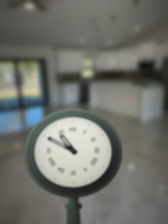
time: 10:50
